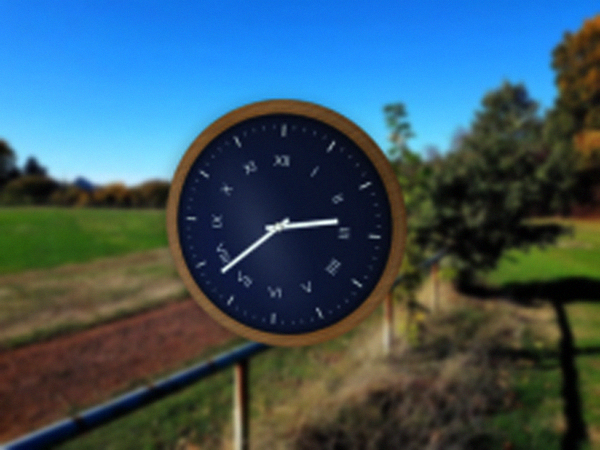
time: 2:38
